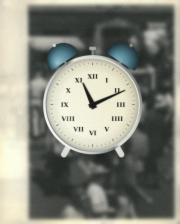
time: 11:11
